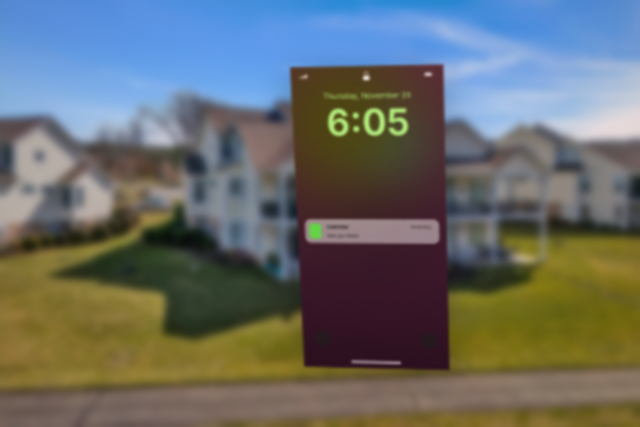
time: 6:05
